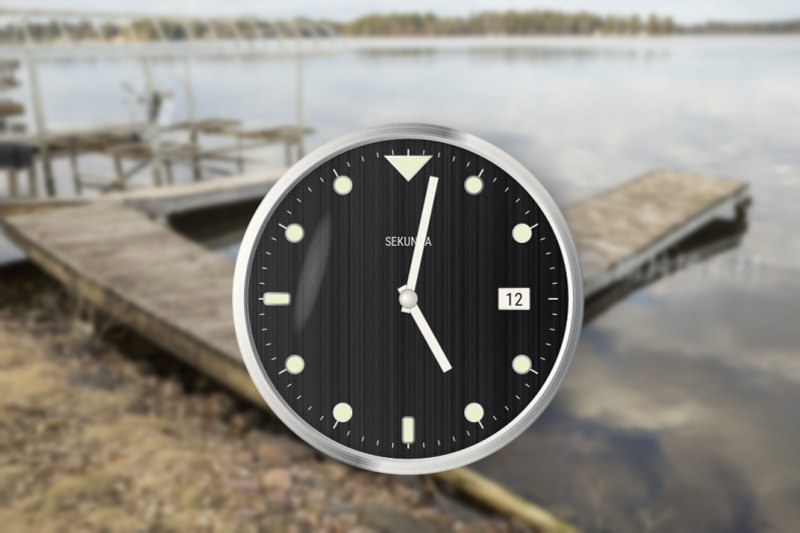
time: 5:02
